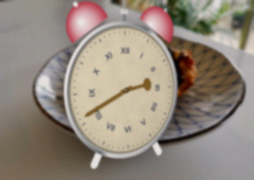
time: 2:41
